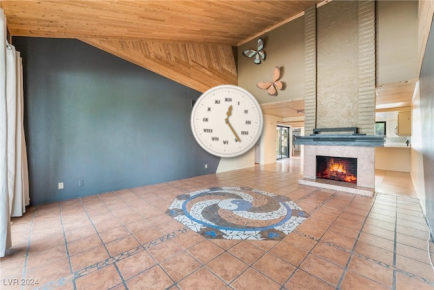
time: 12:24
